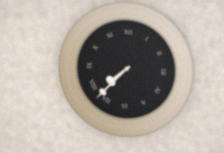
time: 7:37
